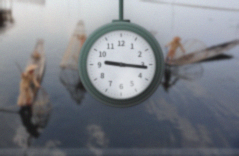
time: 9:16
